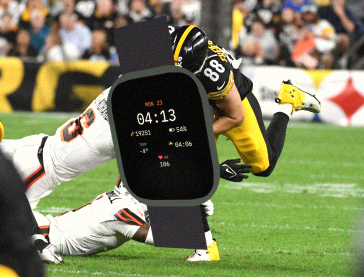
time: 4:13
